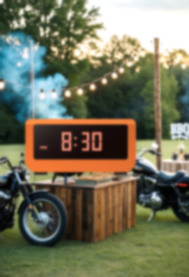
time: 8:30
